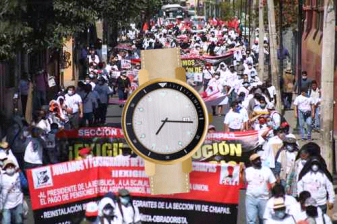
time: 7:16
